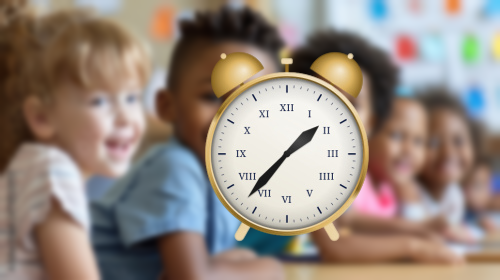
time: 1:37
